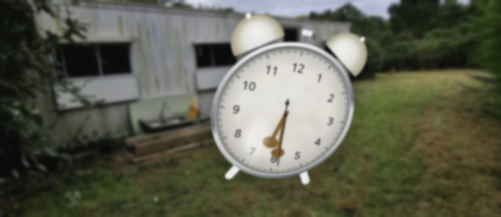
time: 6:29:29
